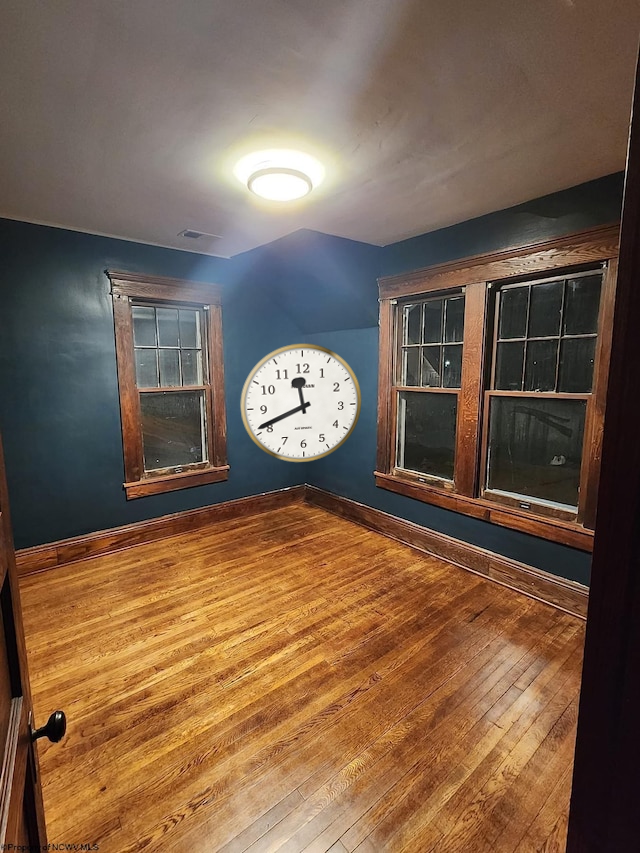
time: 11:41
